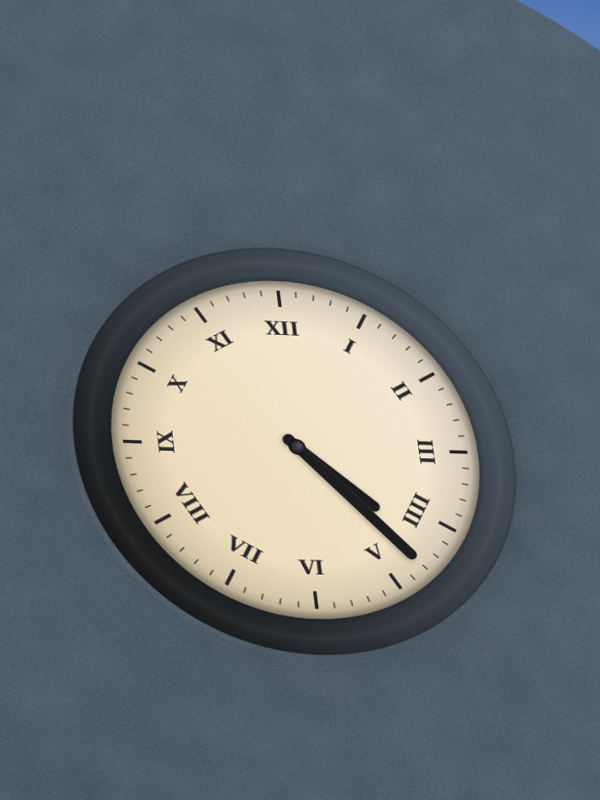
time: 4:23
